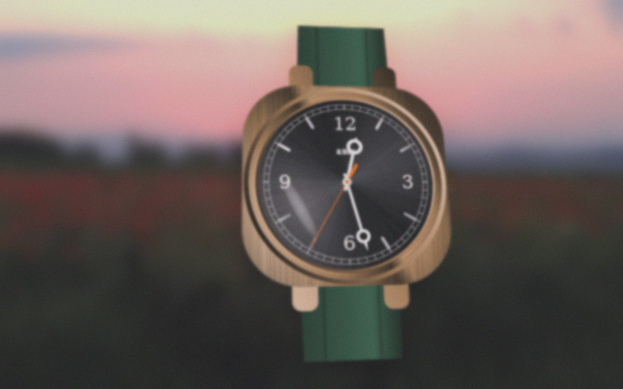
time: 12:27:35
